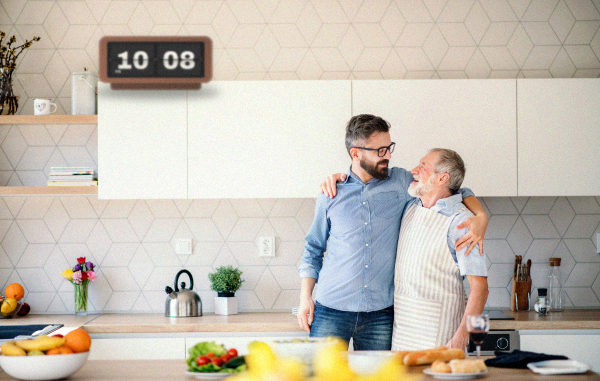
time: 10:08
